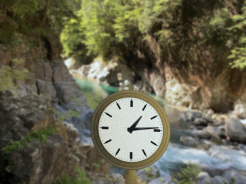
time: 1:14
